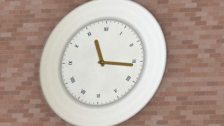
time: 11:16
